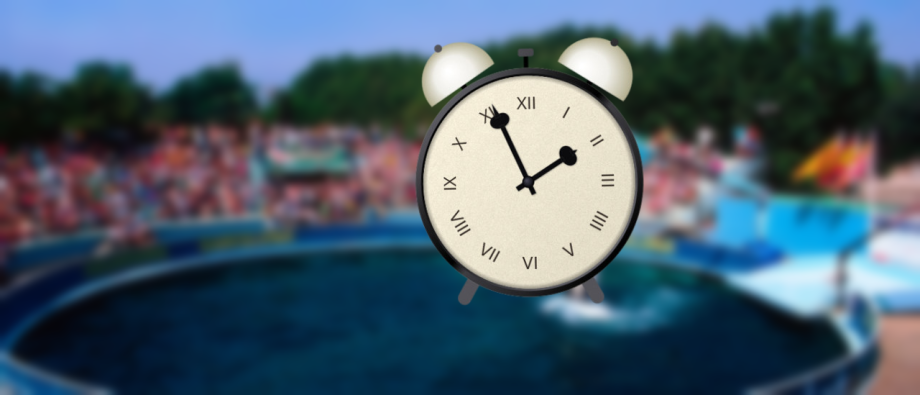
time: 1:56
